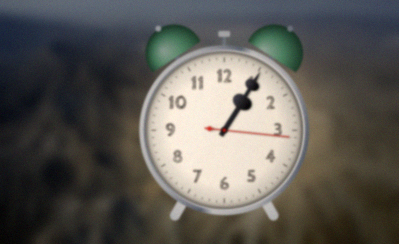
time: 1:05:16
